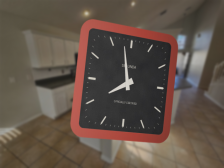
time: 7:58
